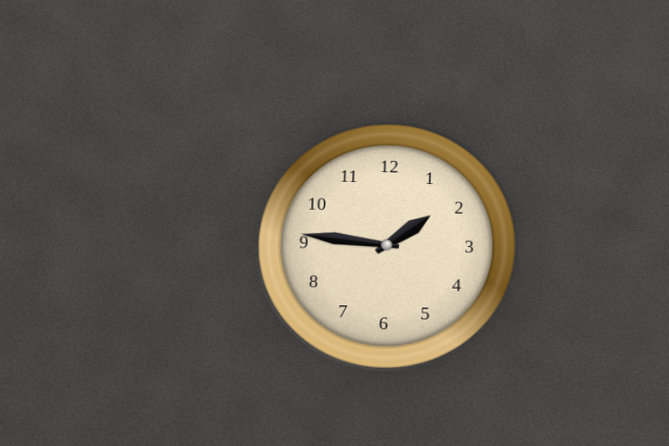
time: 1:46
